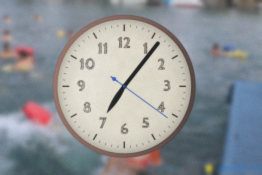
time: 7:06:21
